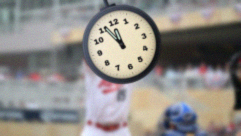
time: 11:56
